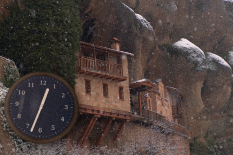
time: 12:33
